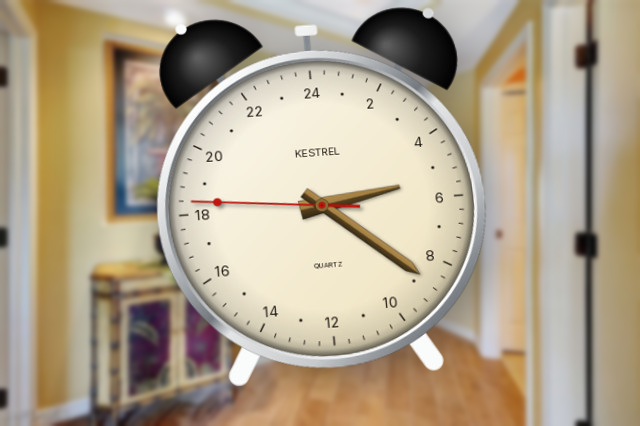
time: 5:21:46
